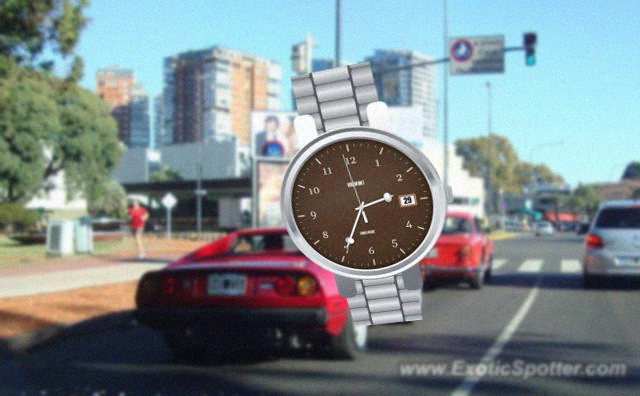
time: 2:34:59
